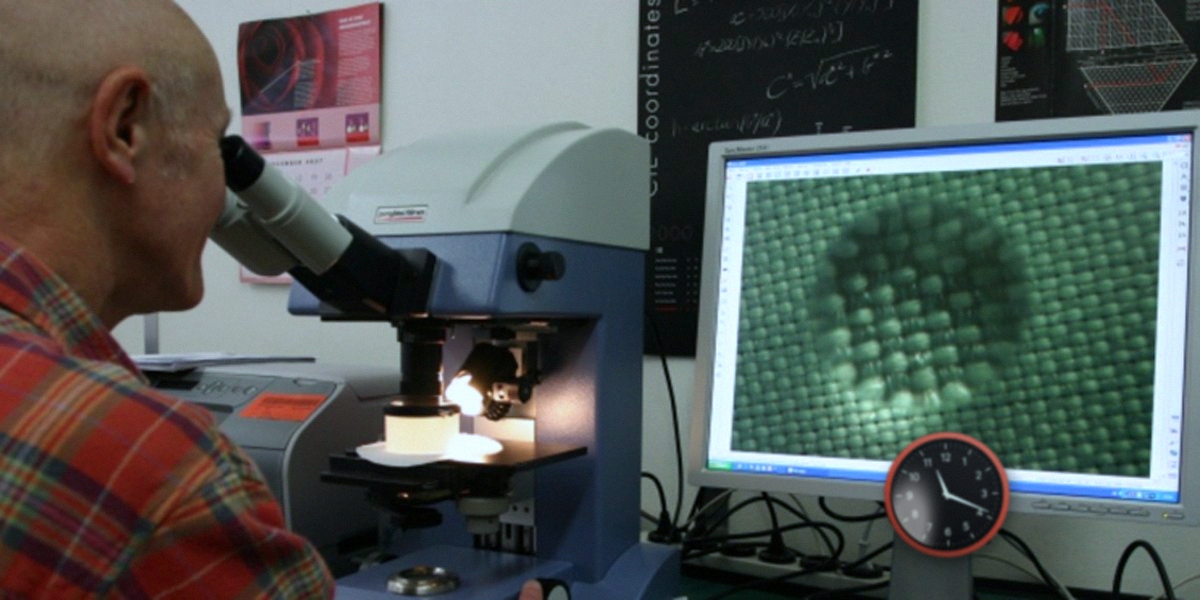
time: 11:19
